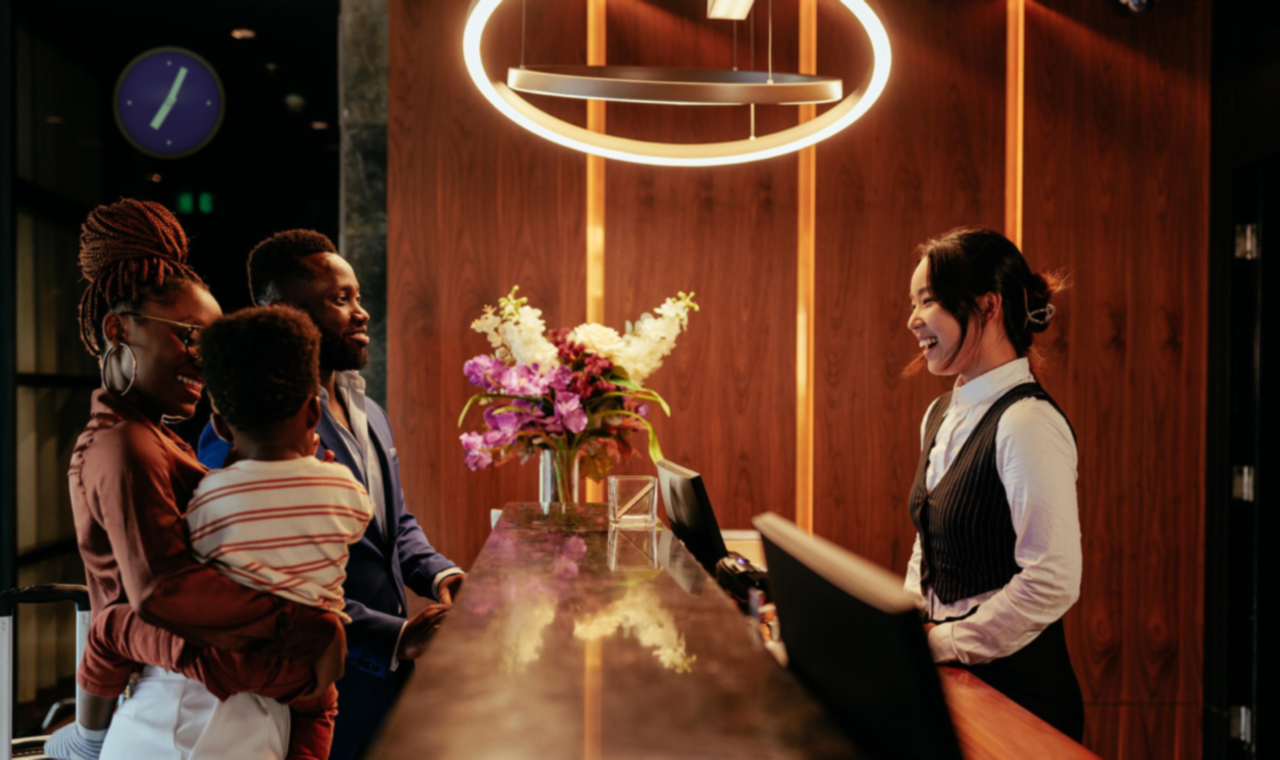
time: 7:04
